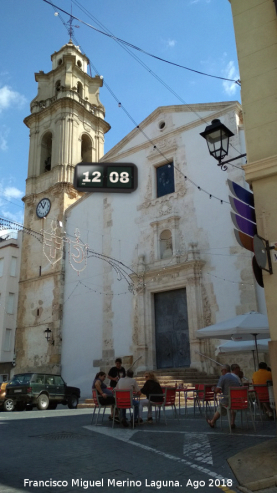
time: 12:08
